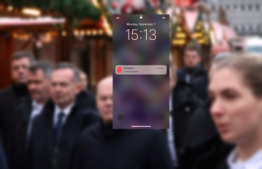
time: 15:13
